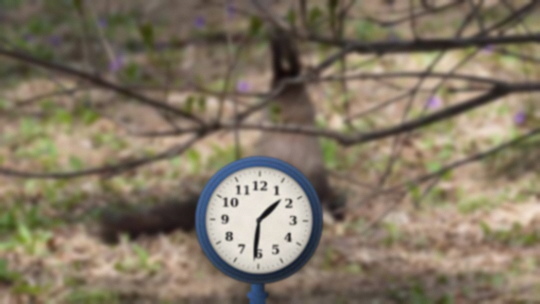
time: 1:31
